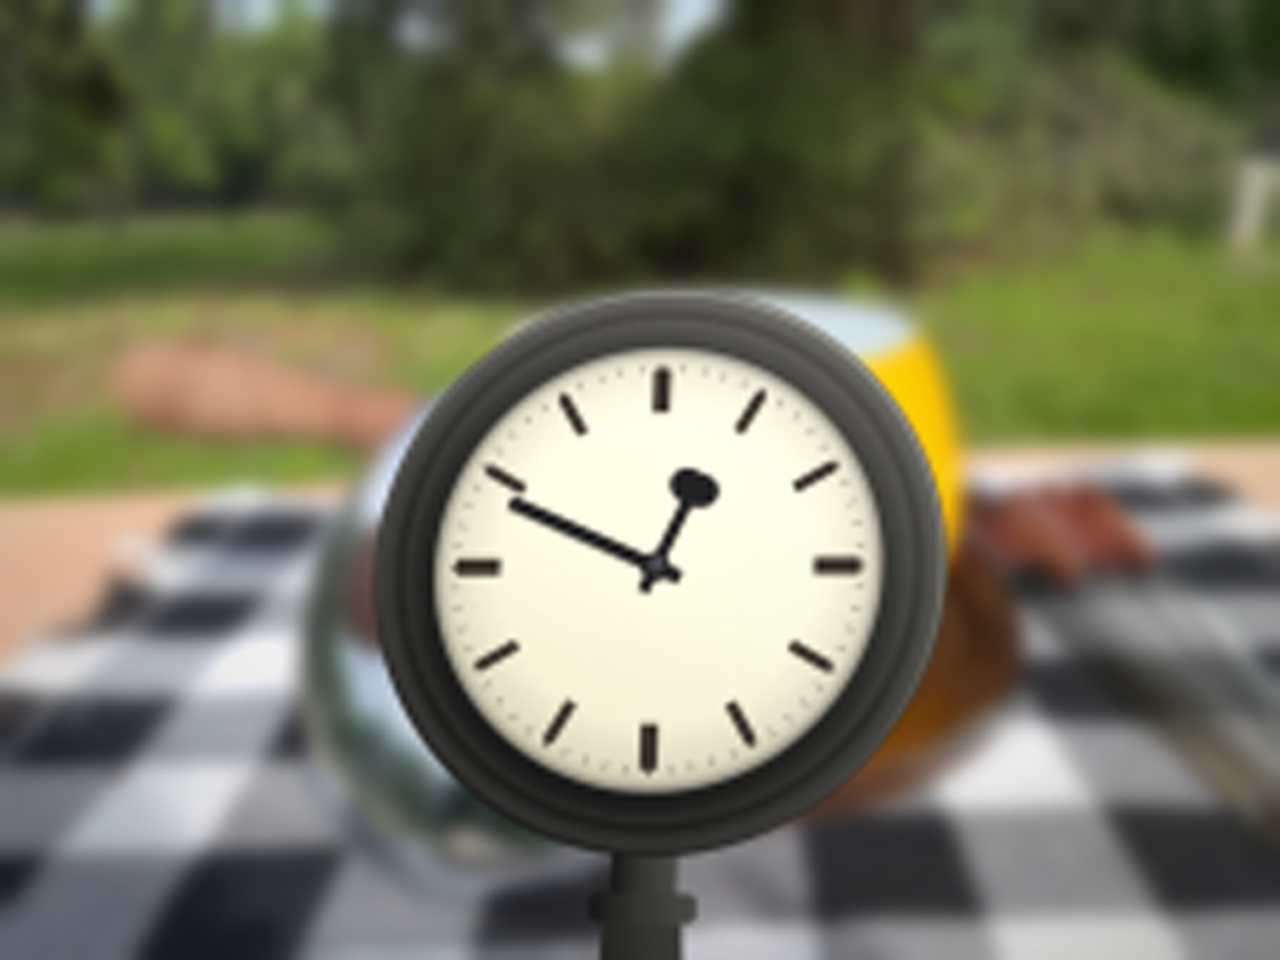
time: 12:49
